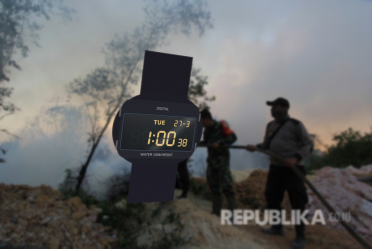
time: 1:00:38
